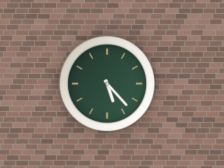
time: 5:23
